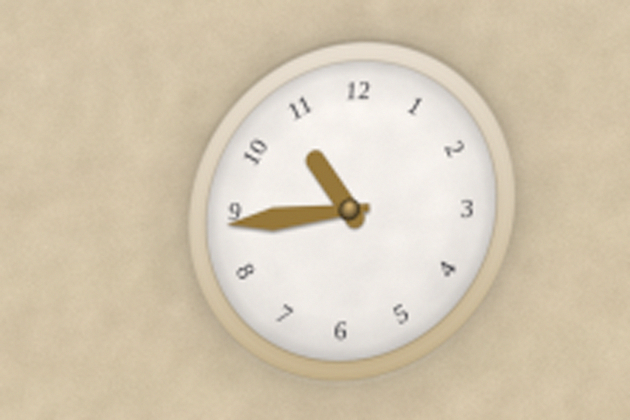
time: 10:44
